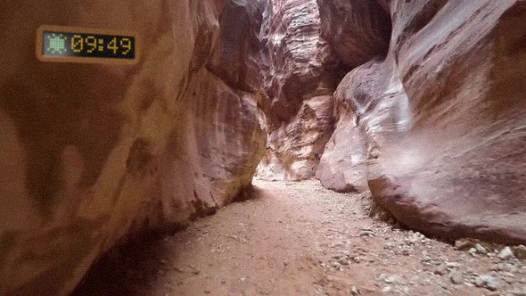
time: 9:49
